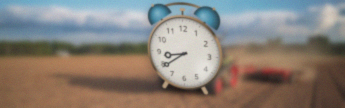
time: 8:39
